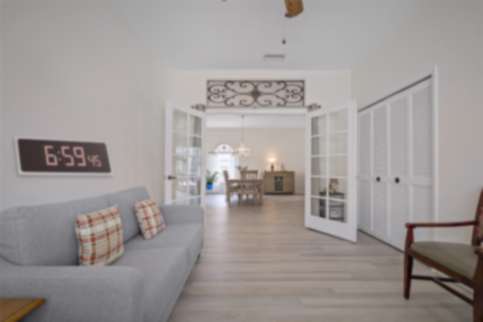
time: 6:59
